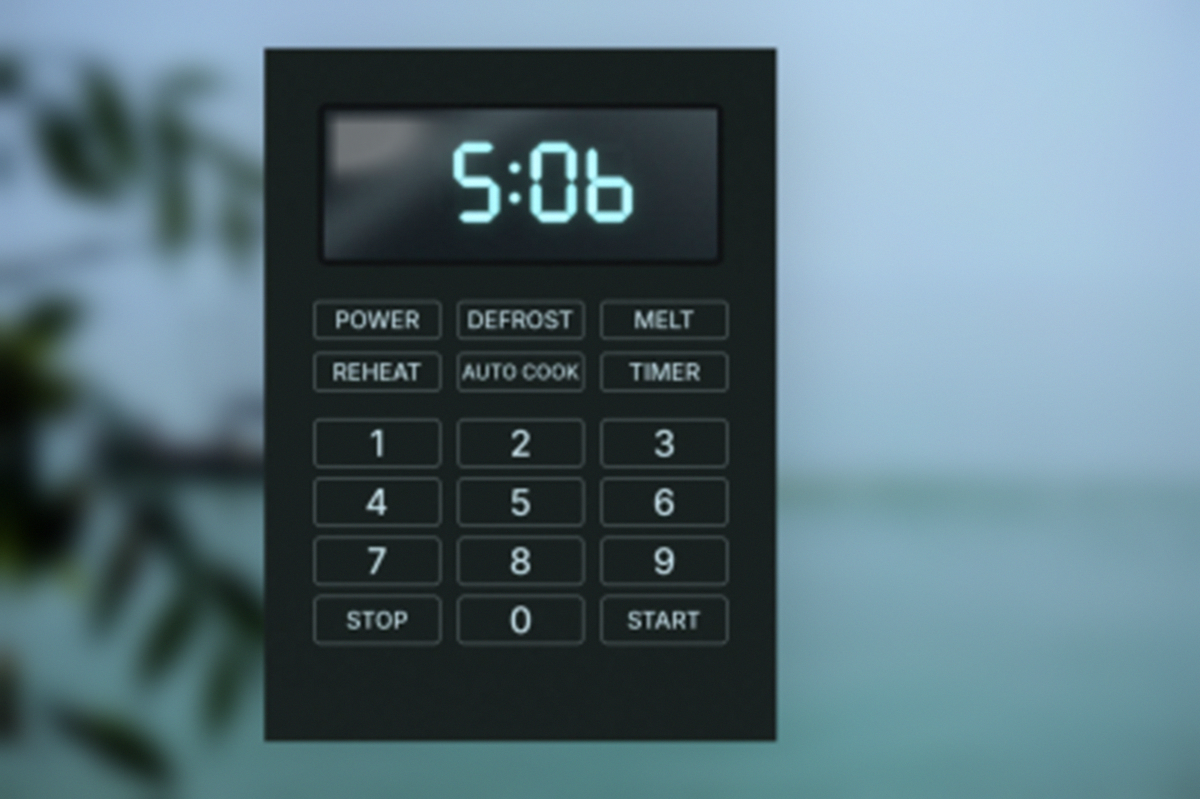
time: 5:06
